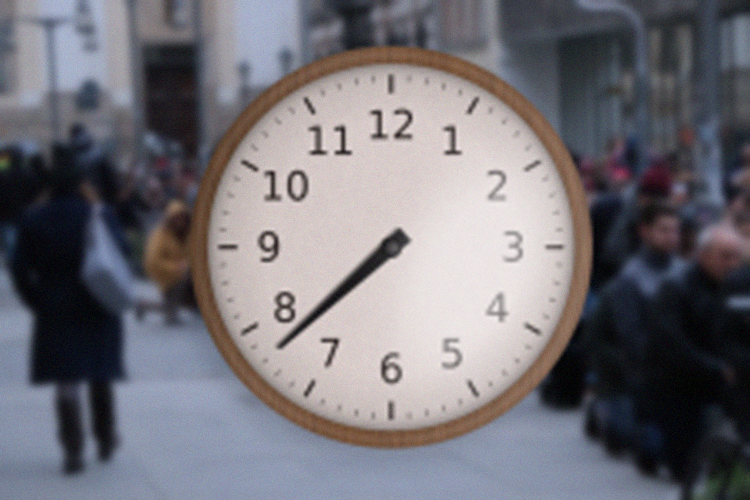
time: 7:38
